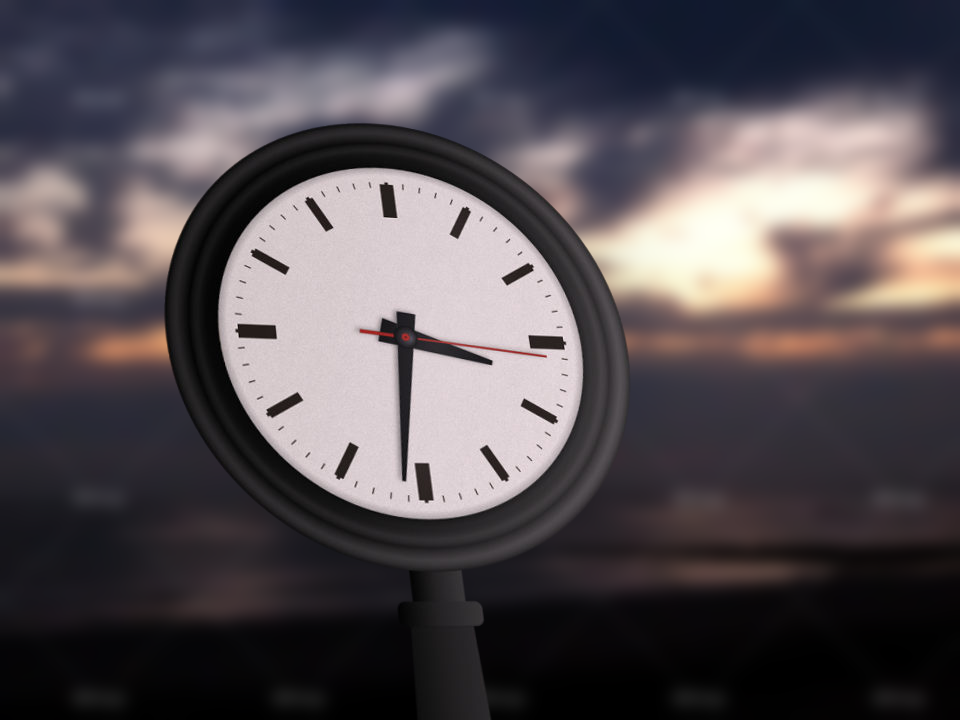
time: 3:31:16
